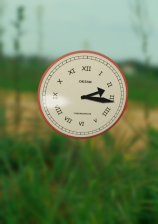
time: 2:16
